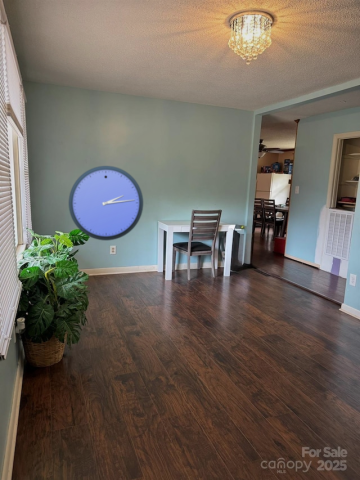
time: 2:14
